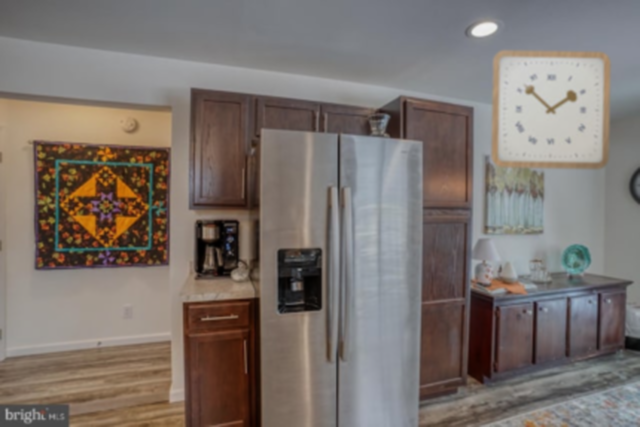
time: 1:52
